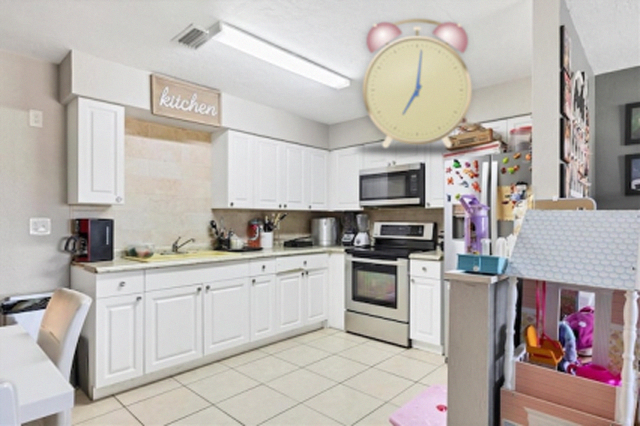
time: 7:01
